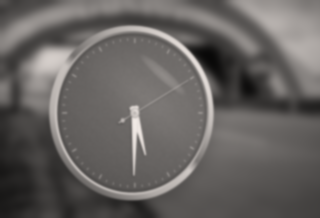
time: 5:30:10
